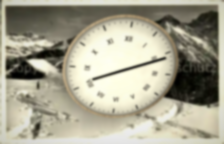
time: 8:11
